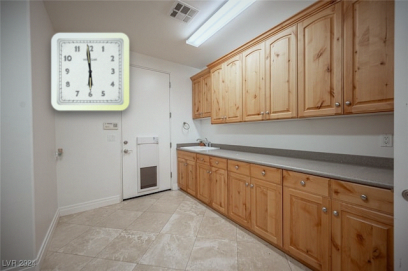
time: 5:59
